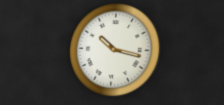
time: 10:17
